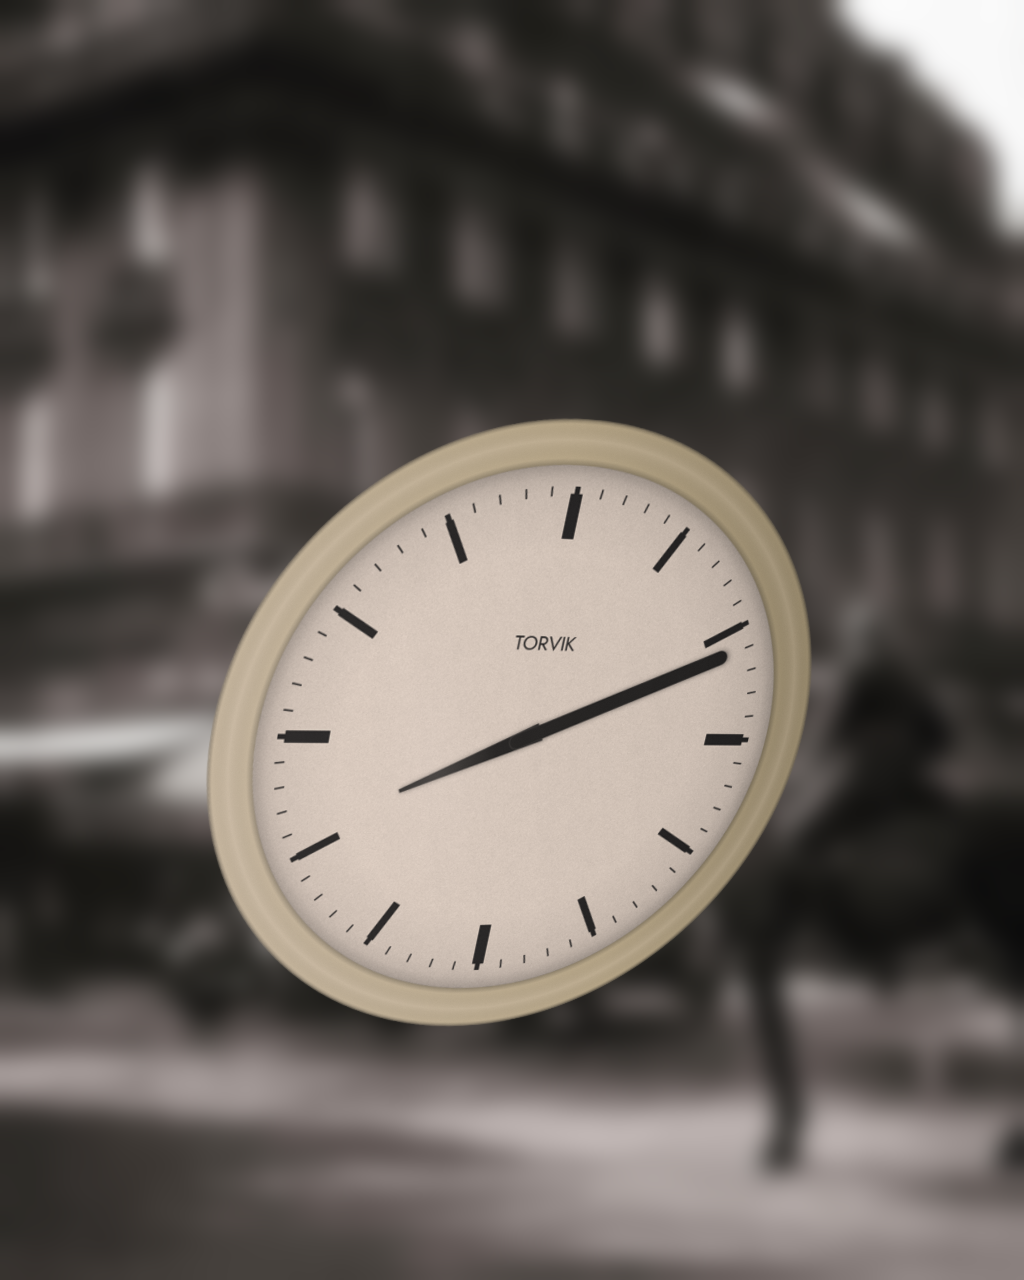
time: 8:11
